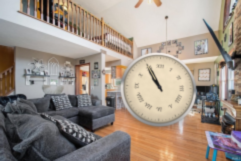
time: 10:55
